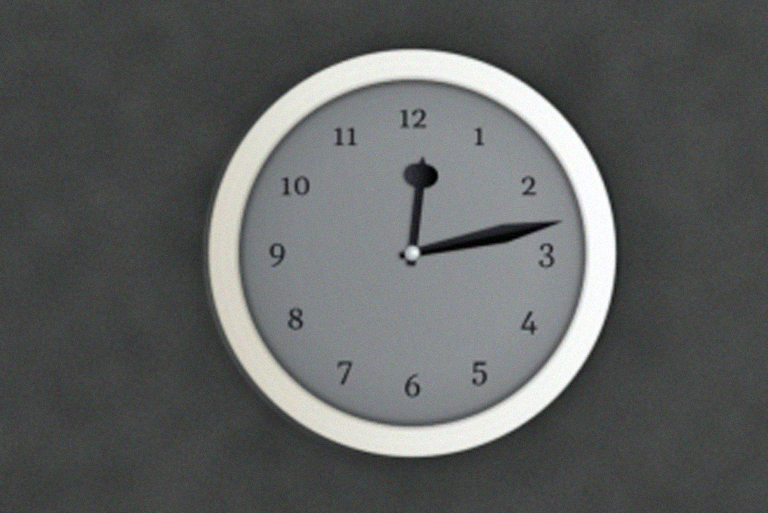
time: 12:13
